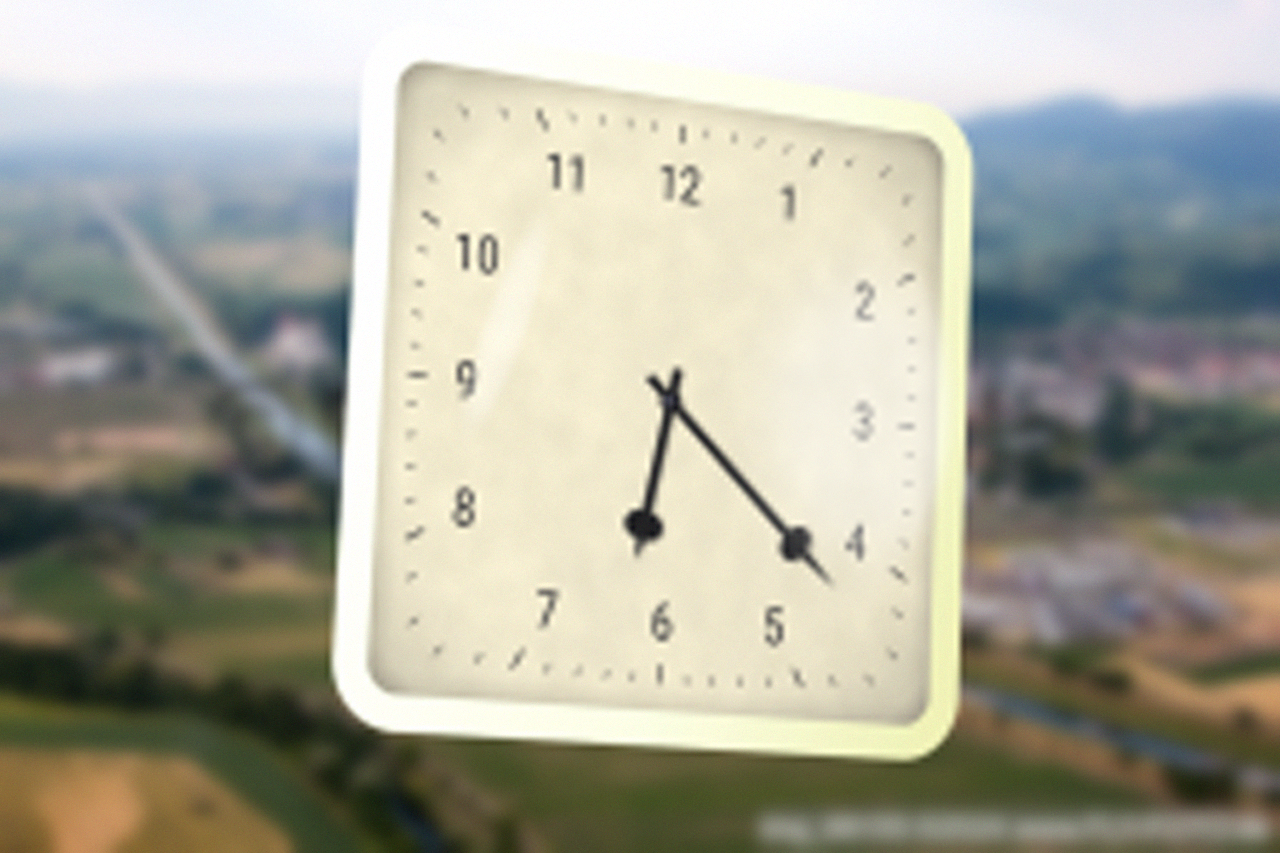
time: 6:22
